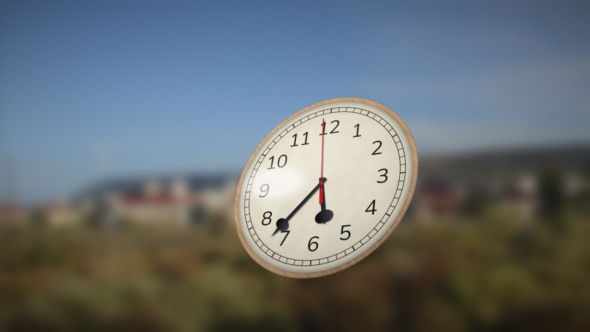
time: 5:36:59
